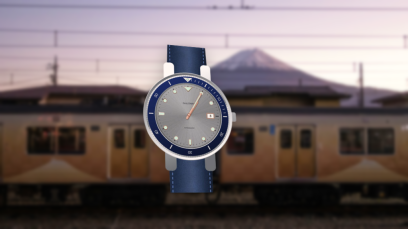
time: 1:05
